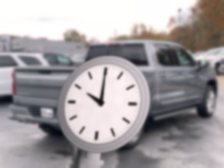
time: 10:00
